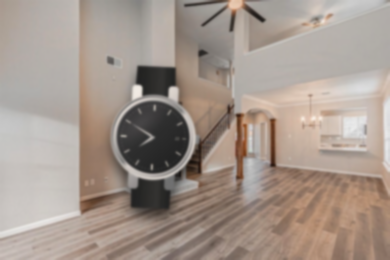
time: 7:50
